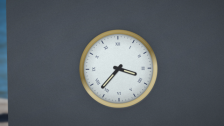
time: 3:37
